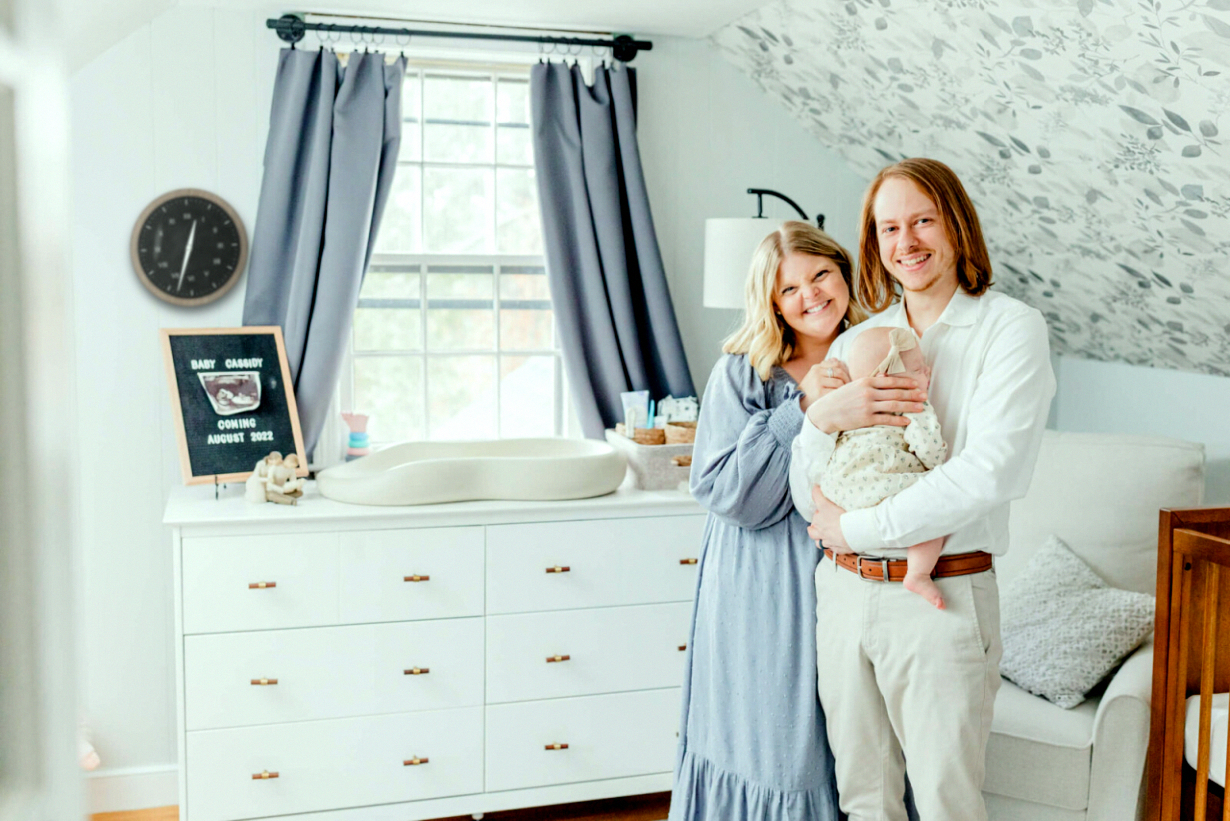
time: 12:33
